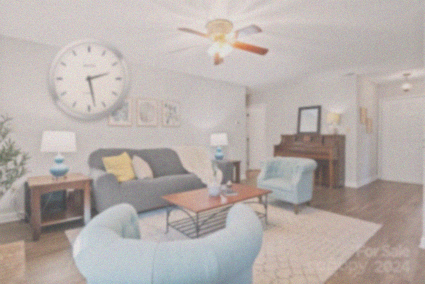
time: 2:28
